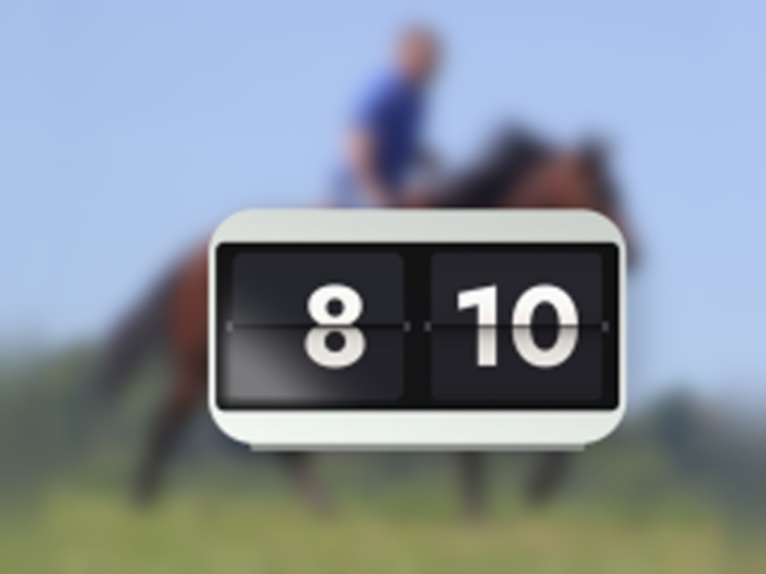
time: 8:10
